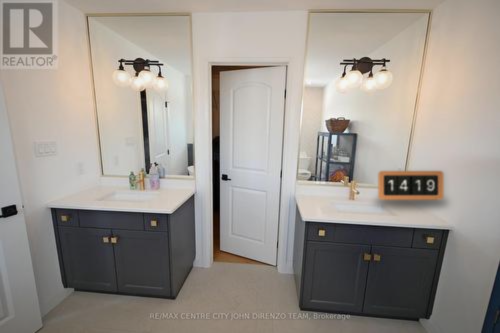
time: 14:19
